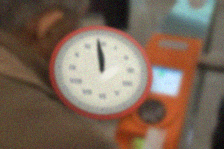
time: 11:59
